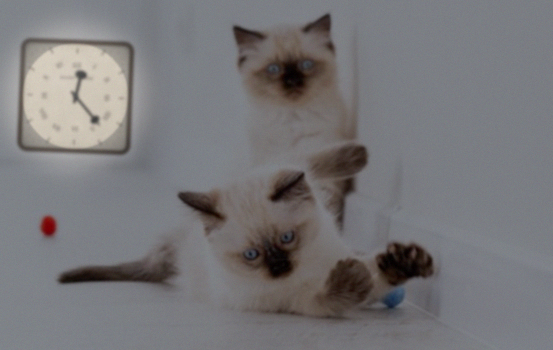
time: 12:23
